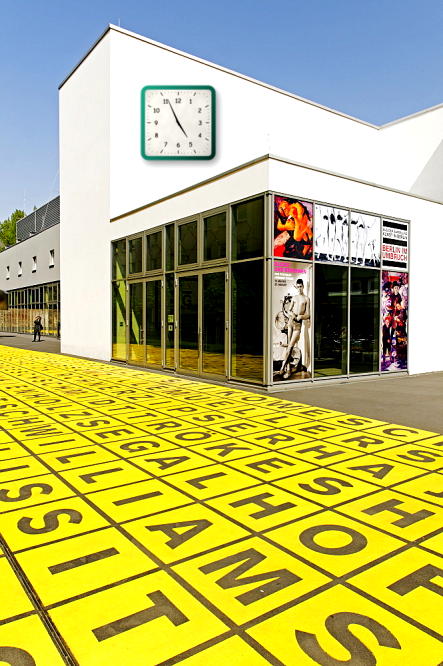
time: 4:56
